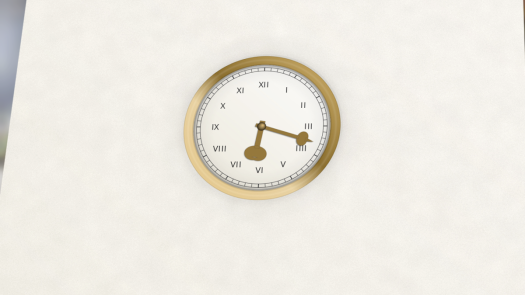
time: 6:18
